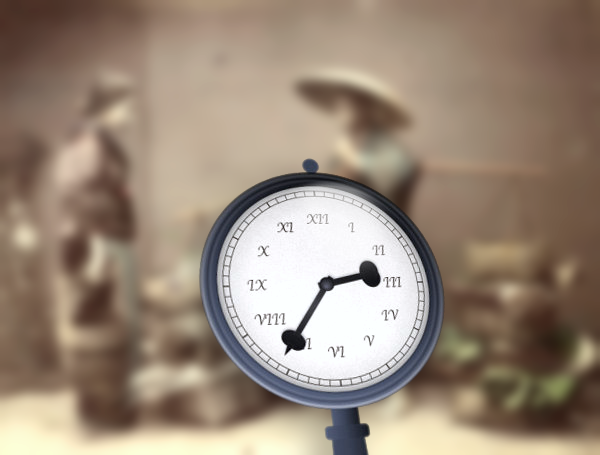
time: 2:36
